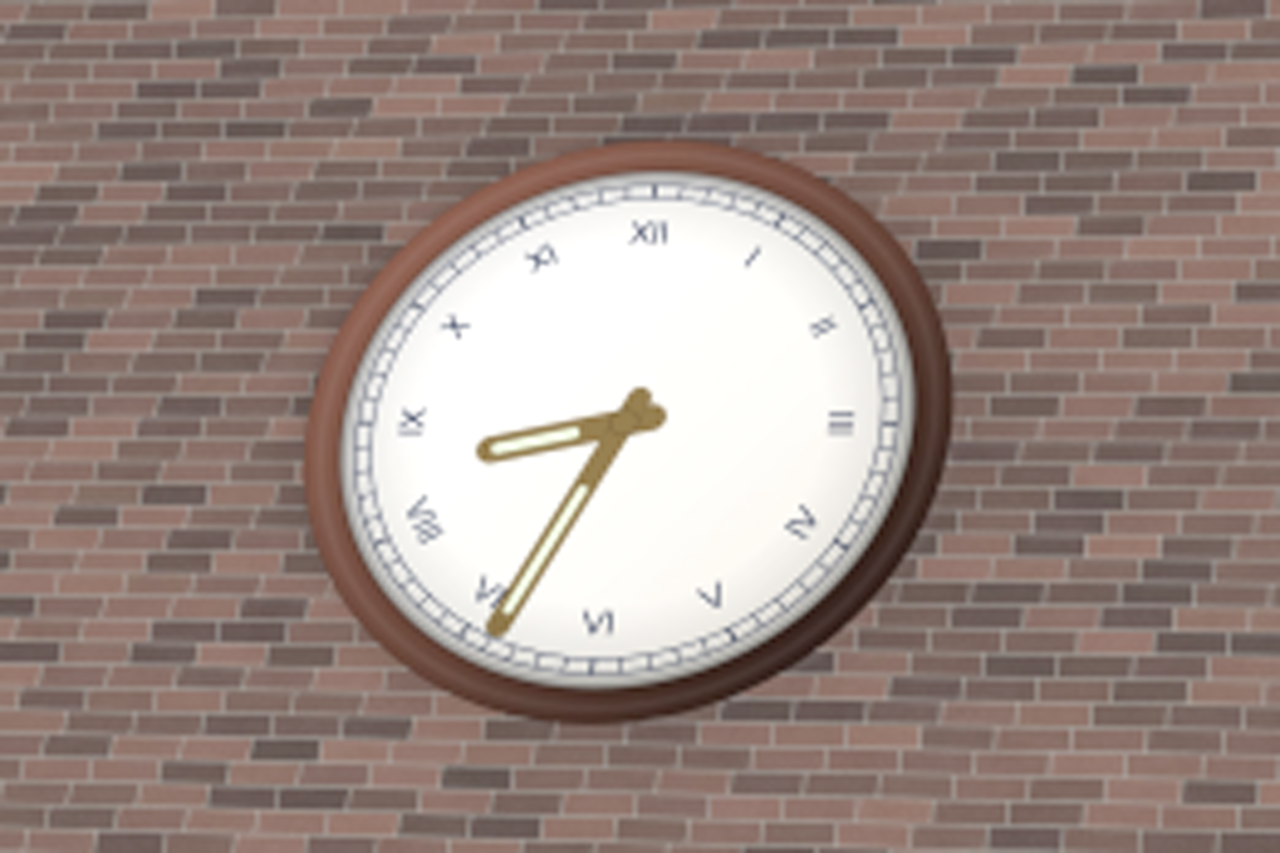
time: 8:34
